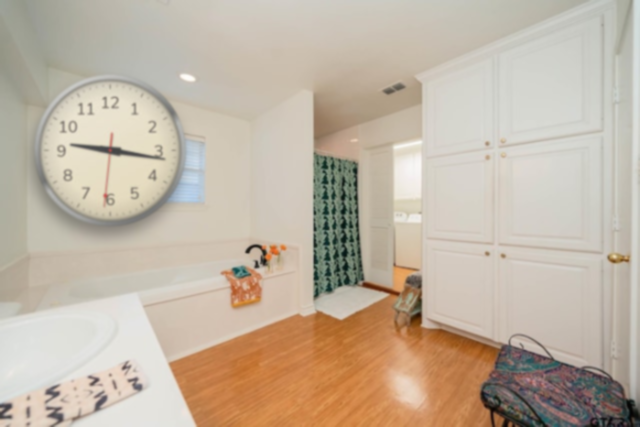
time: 9:16:31
